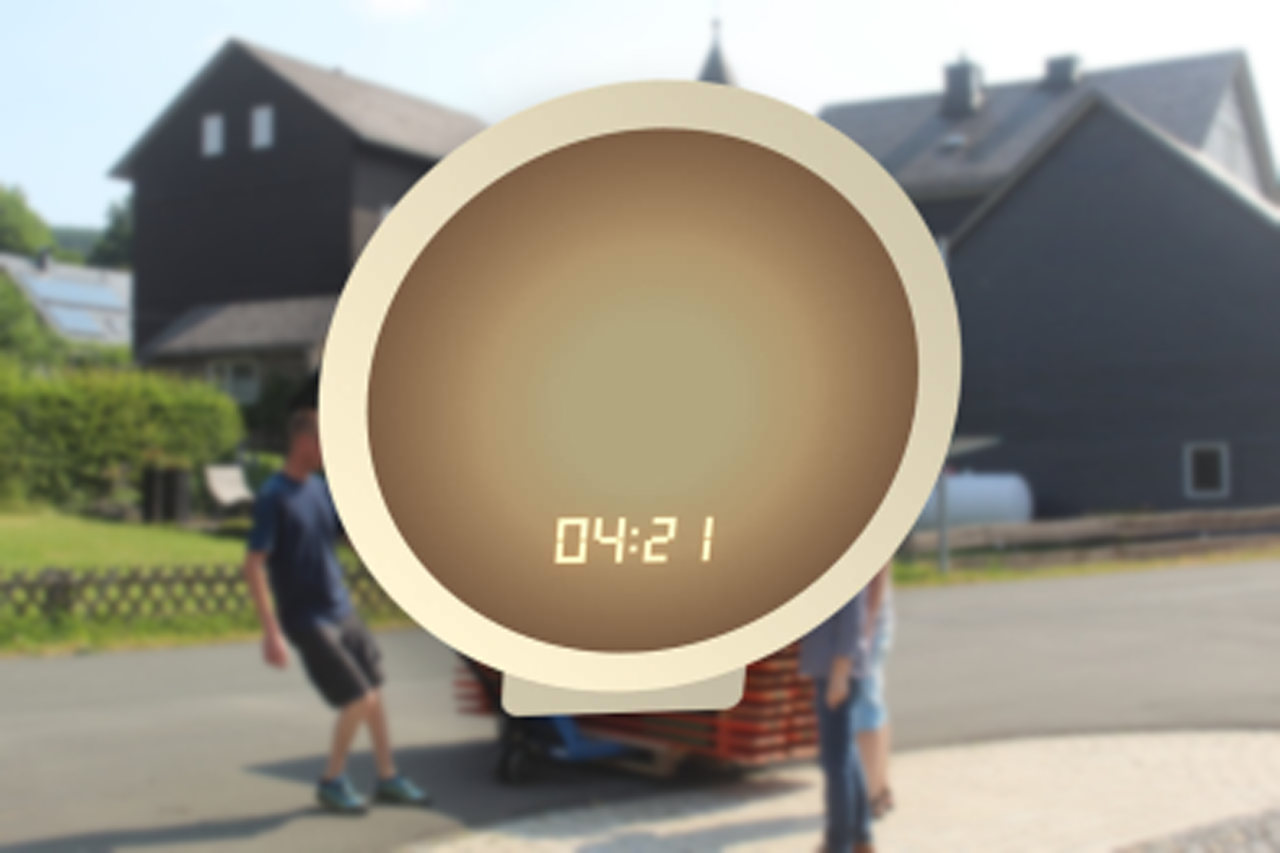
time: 4:21
